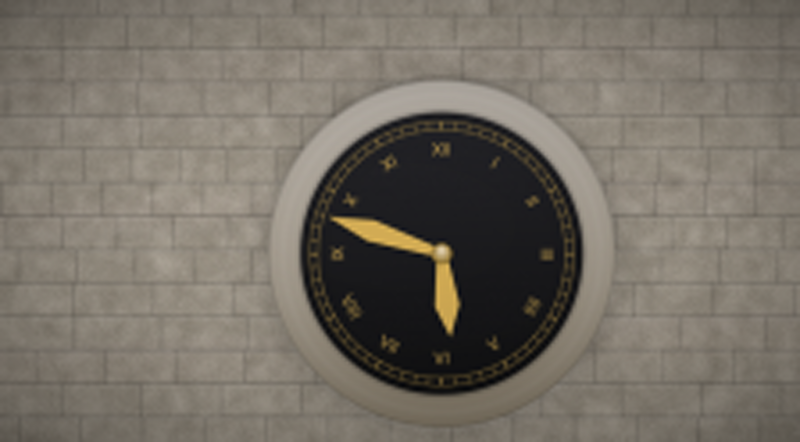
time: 5:48
